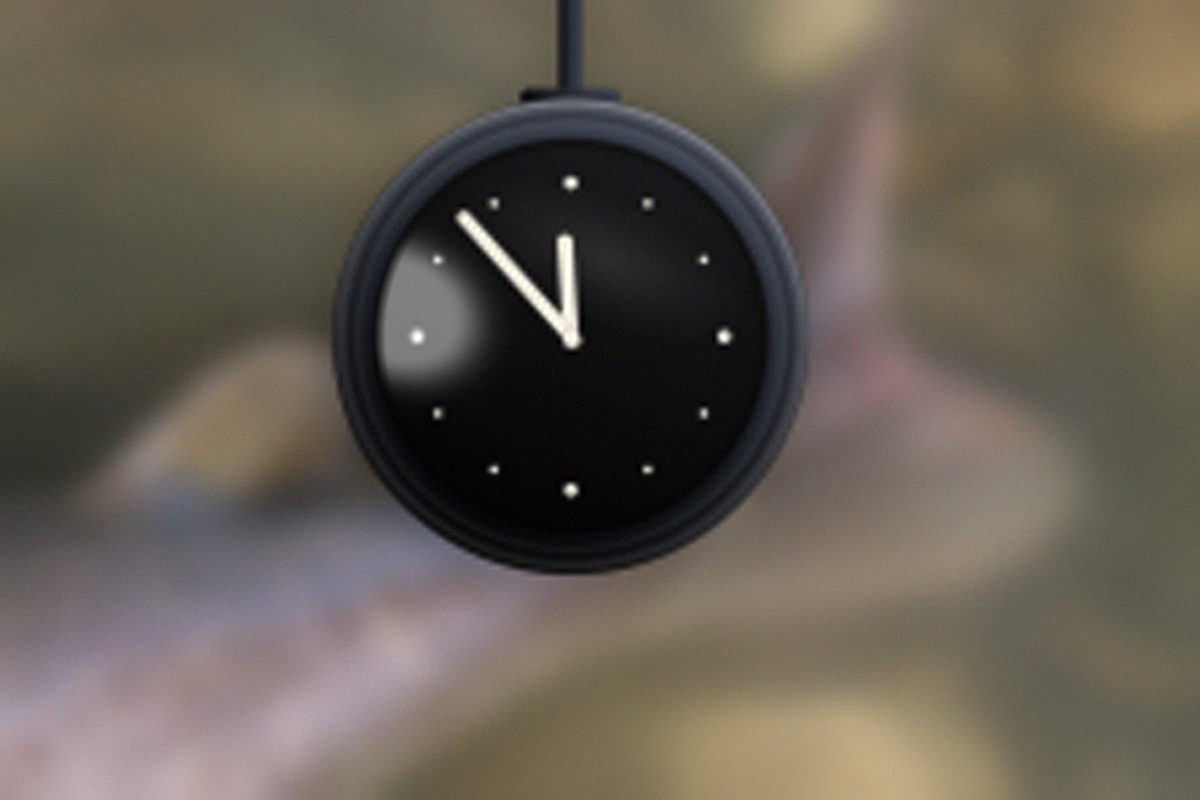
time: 11:53
